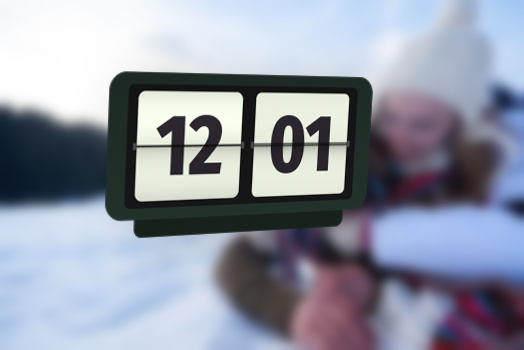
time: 12:01
